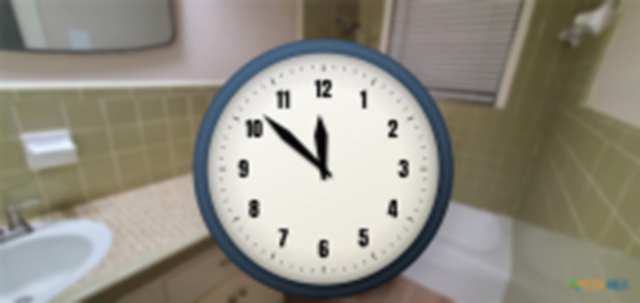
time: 11:52
